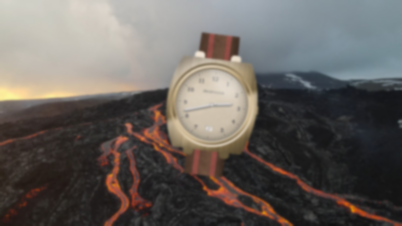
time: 2:42
